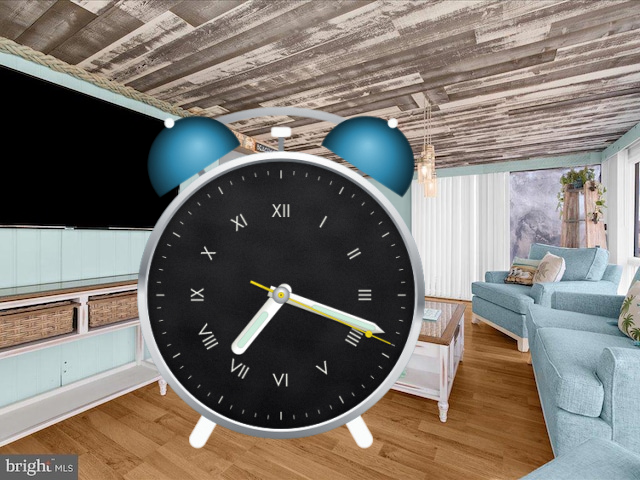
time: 7:18:19
